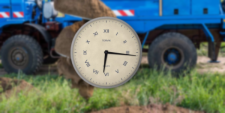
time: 6:16
